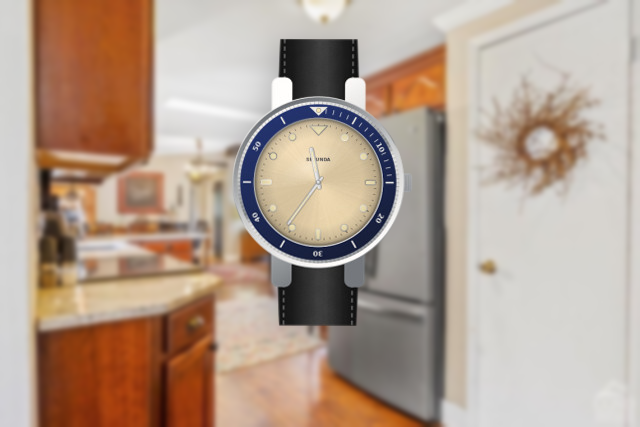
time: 11:36
